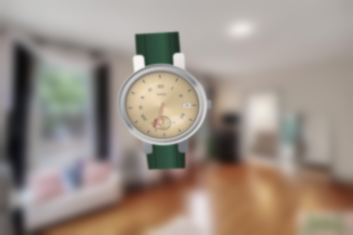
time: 6:33
